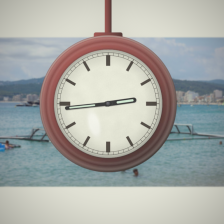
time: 2:44
